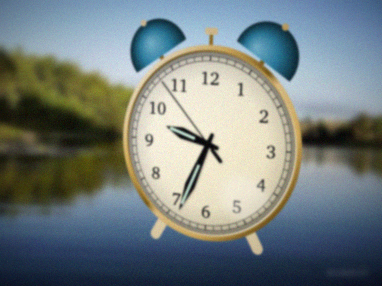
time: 9:33:53
